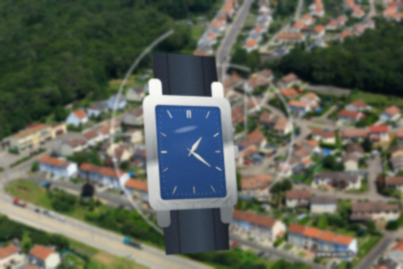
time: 1:21
